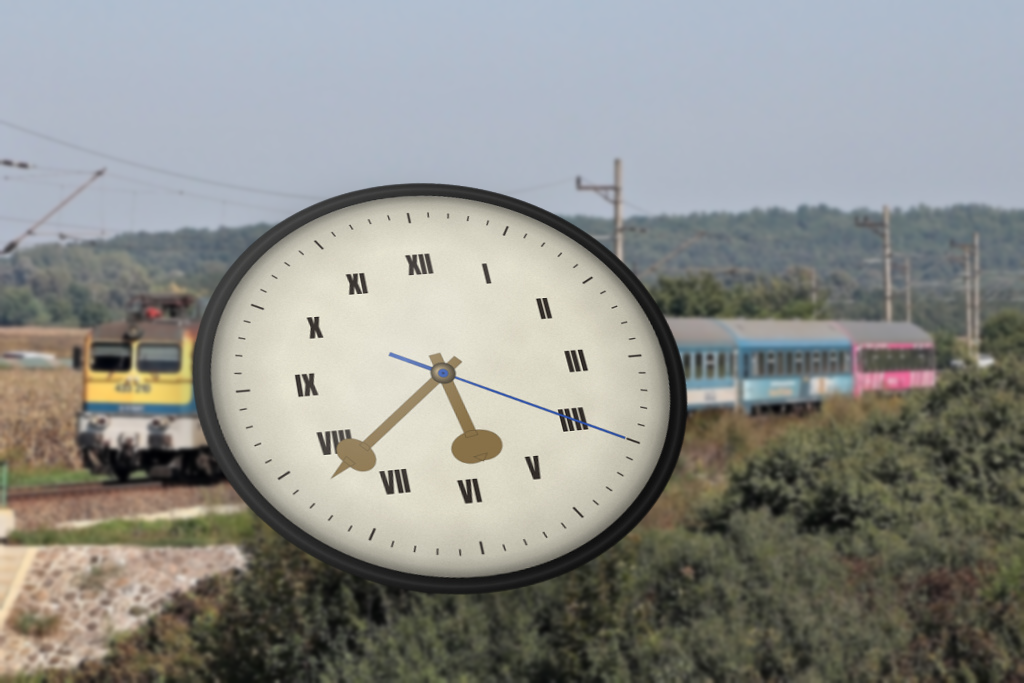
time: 5:38:20
